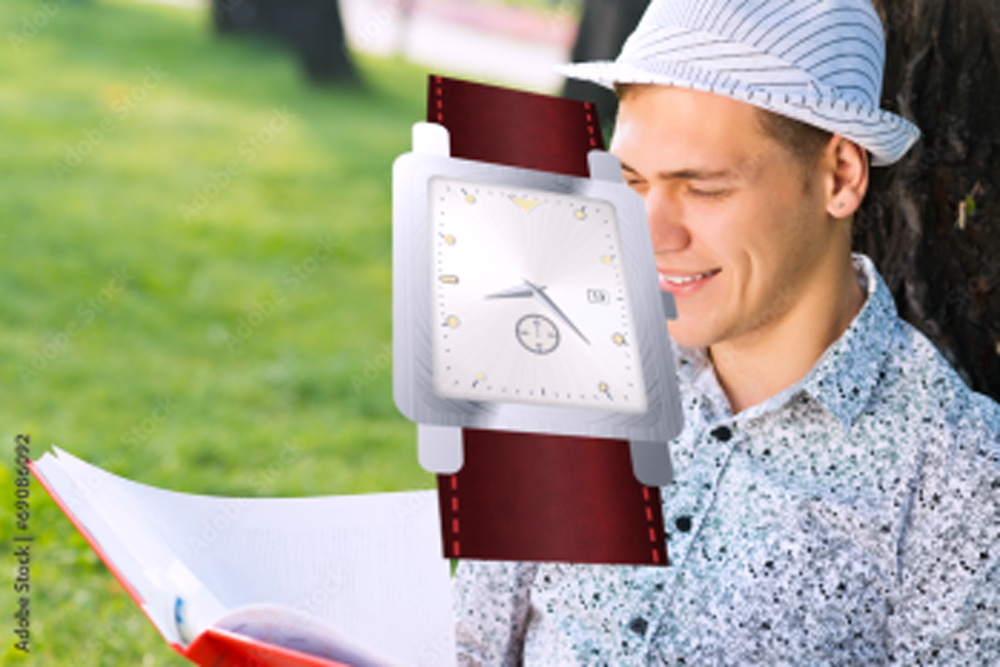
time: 8:23
